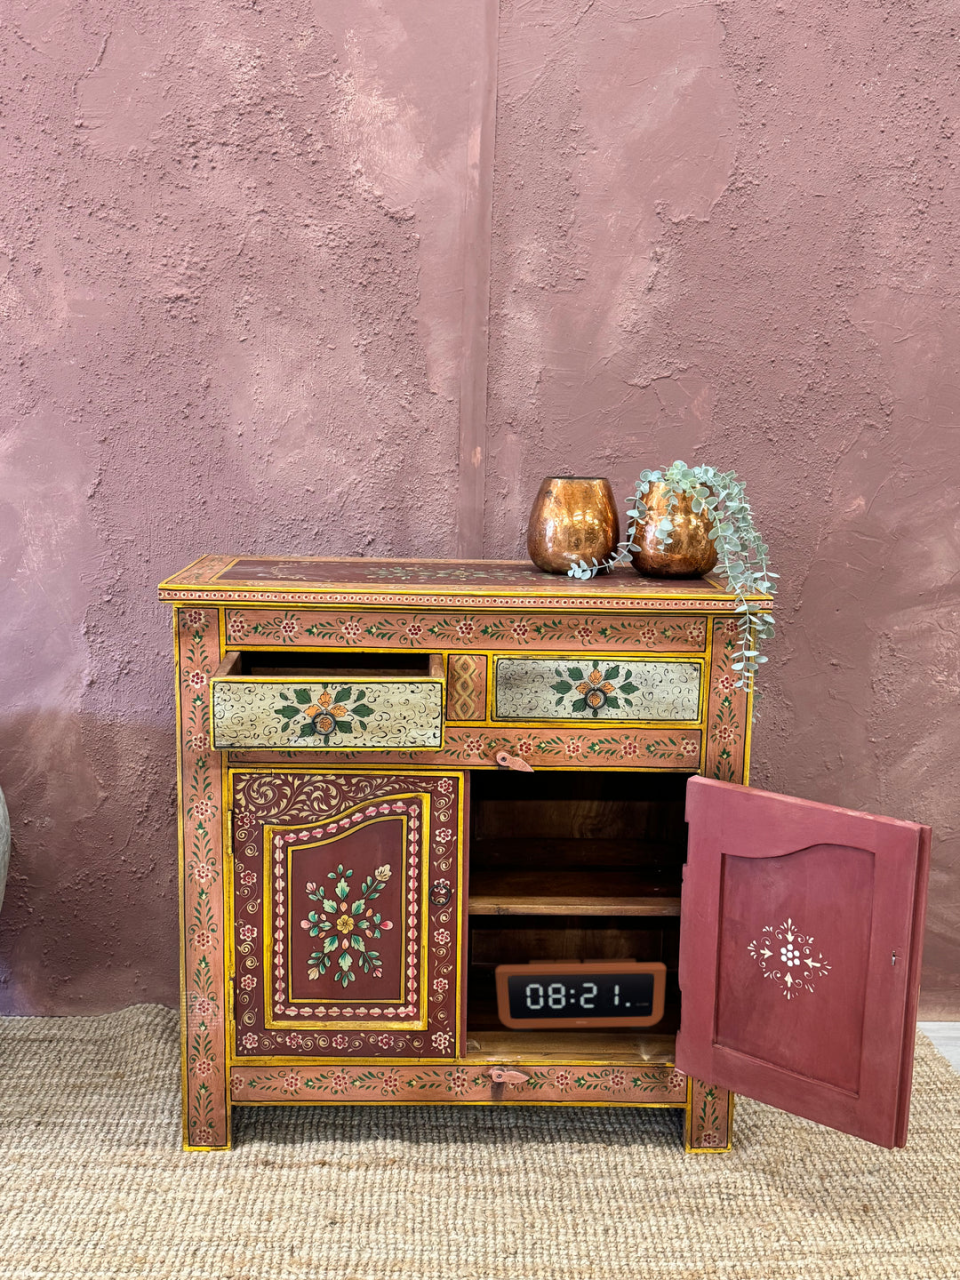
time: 8:21
